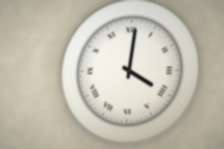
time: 4:01
